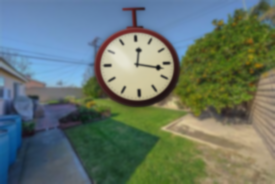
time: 12:17
